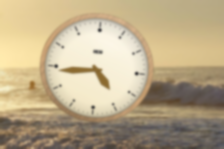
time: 4:44
